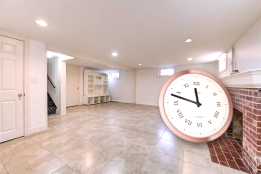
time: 11:48
